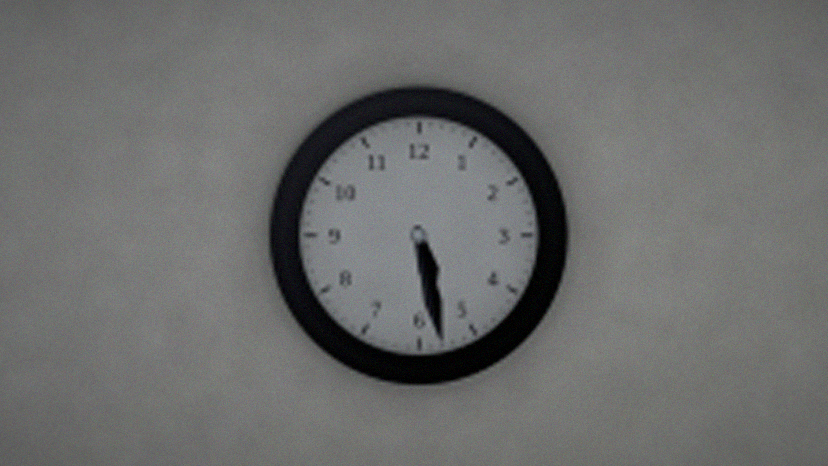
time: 5:28
